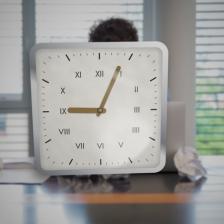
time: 9:04
